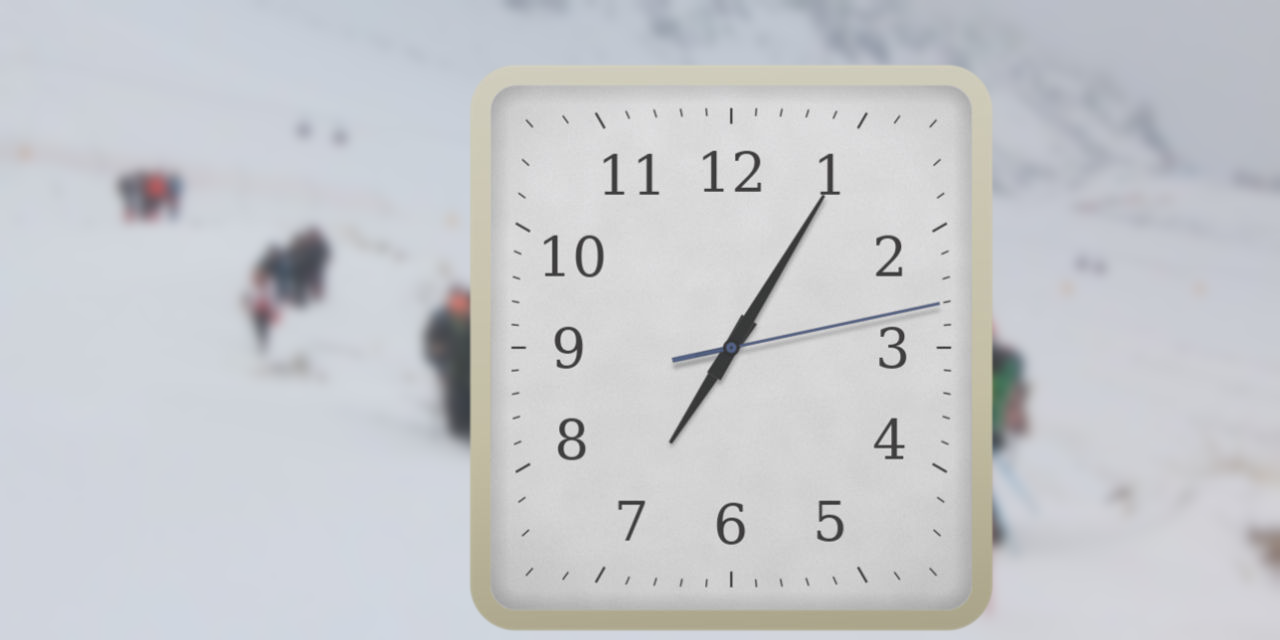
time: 7:05:13
